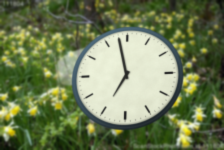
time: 6:58
